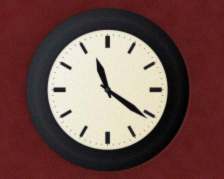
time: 11:21
